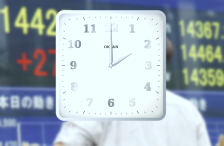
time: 2:00
